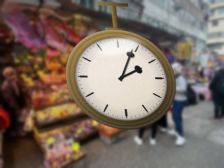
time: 2:04
